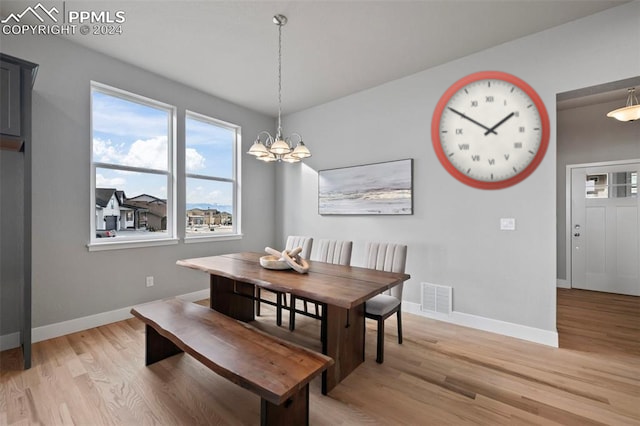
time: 1:50
